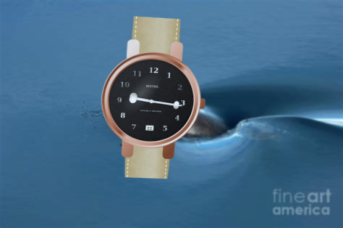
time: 9:16
